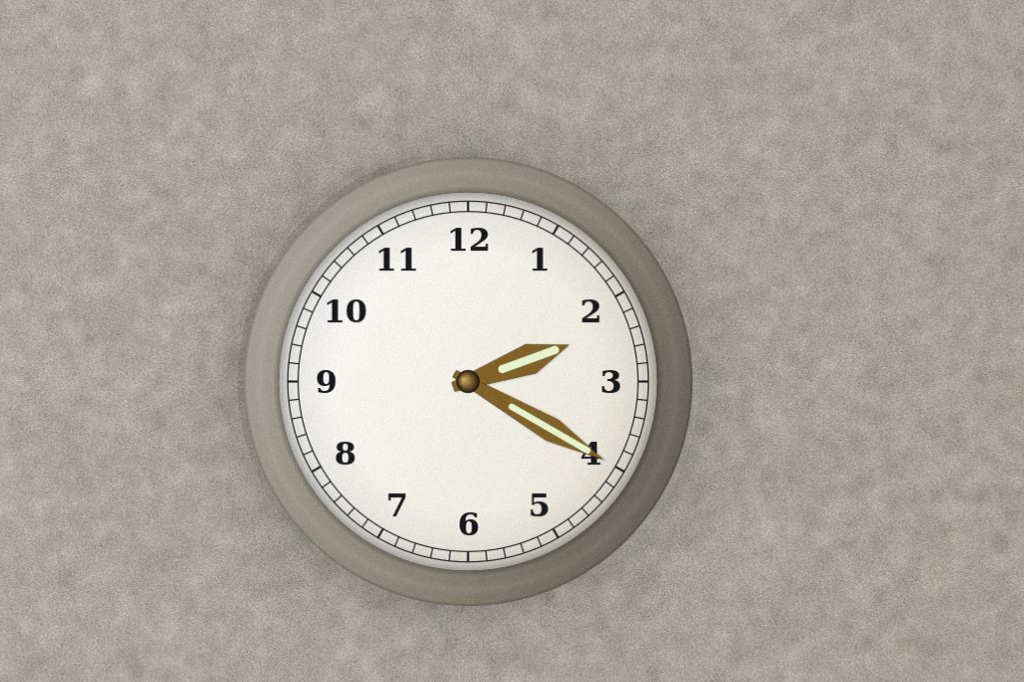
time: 2:20
